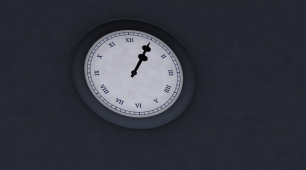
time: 1:05
